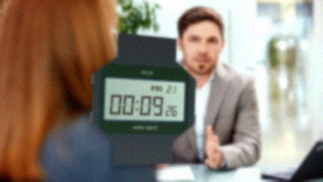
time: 0:09
